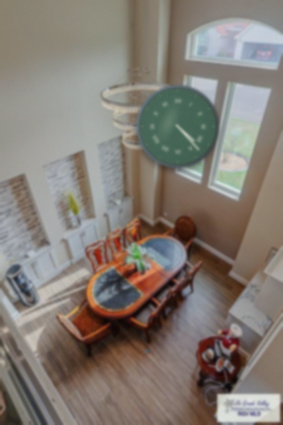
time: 4:23
